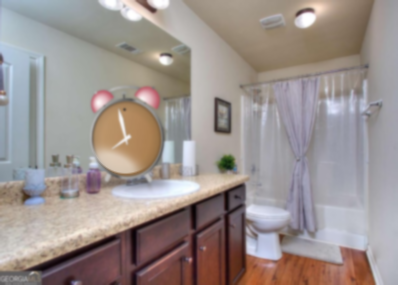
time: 7:58
